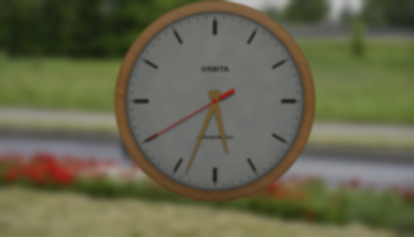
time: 5:33:40
